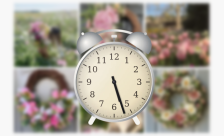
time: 5:27
